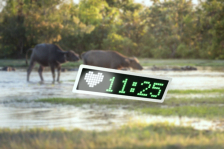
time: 11:25
